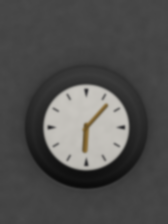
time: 6:07
